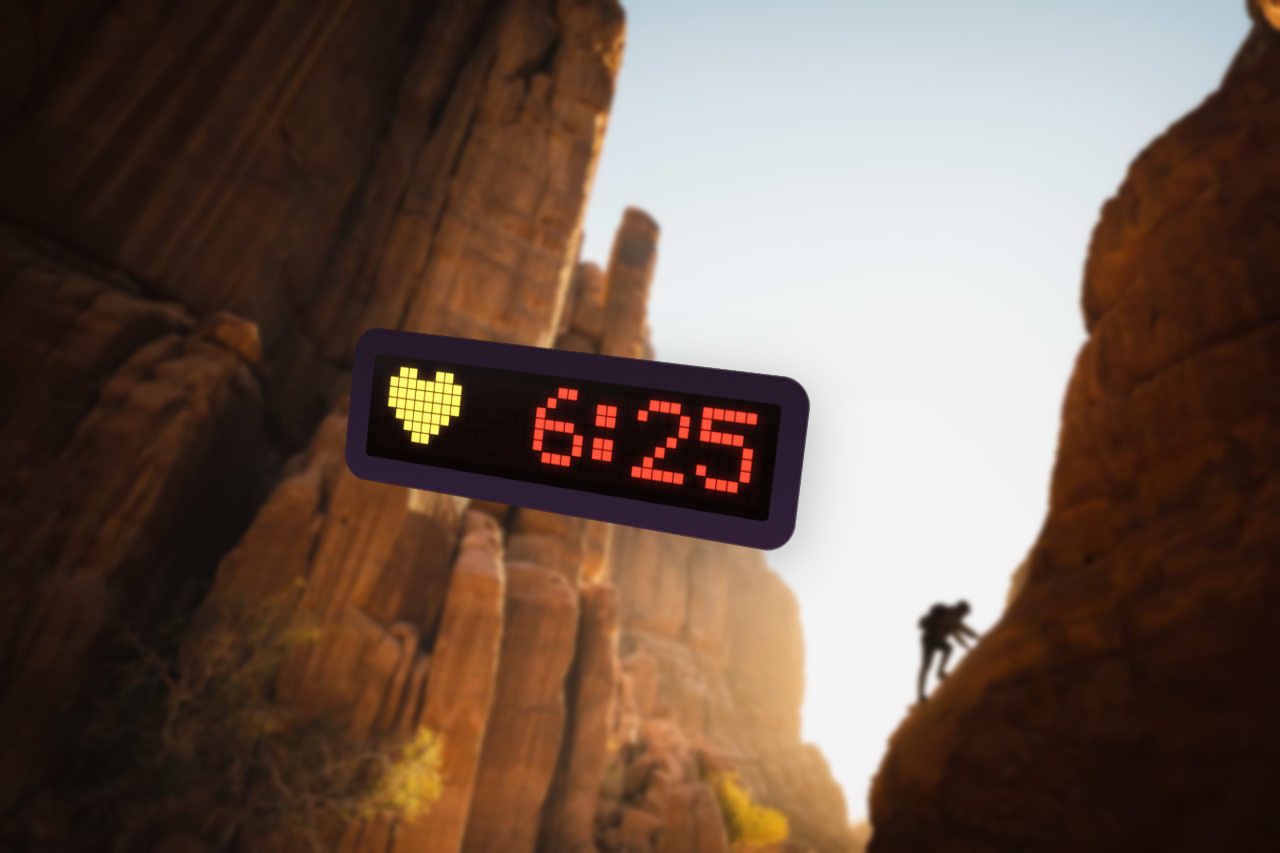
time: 6:25
